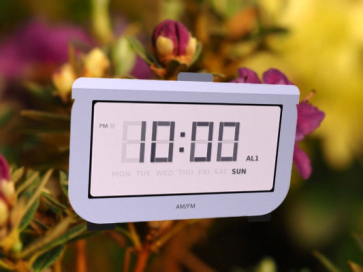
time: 10:00
